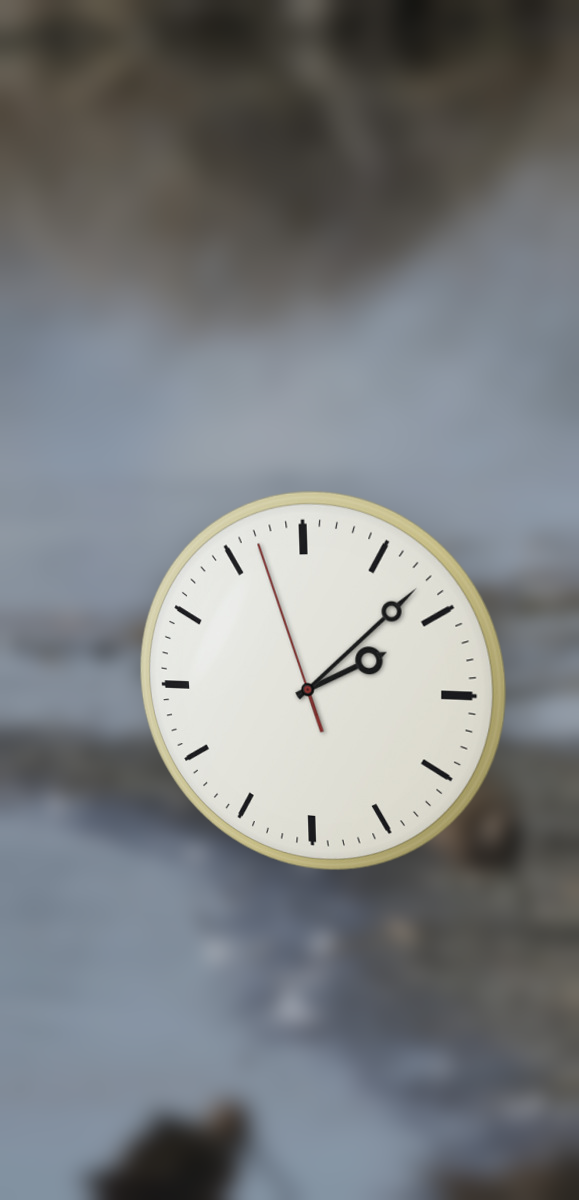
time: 2:07:57
